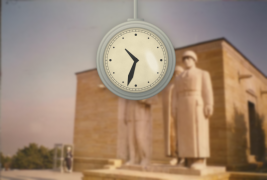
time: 10:33
